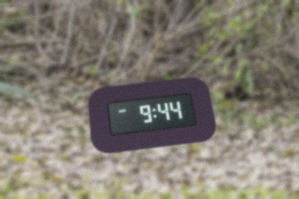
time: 9:44
